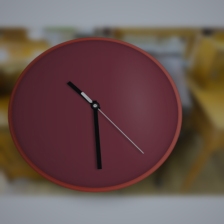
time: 10:29:23
